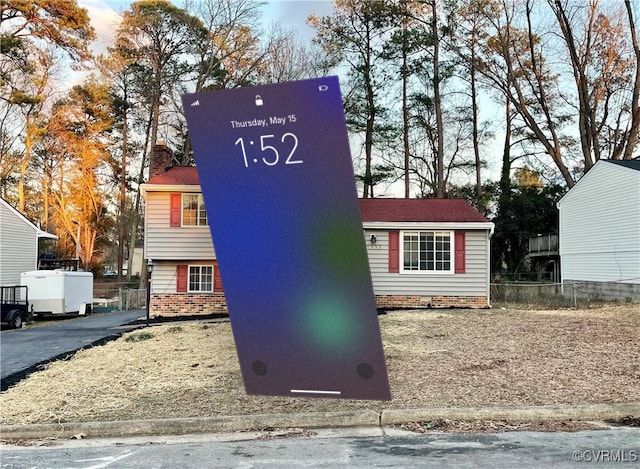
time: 1:52
